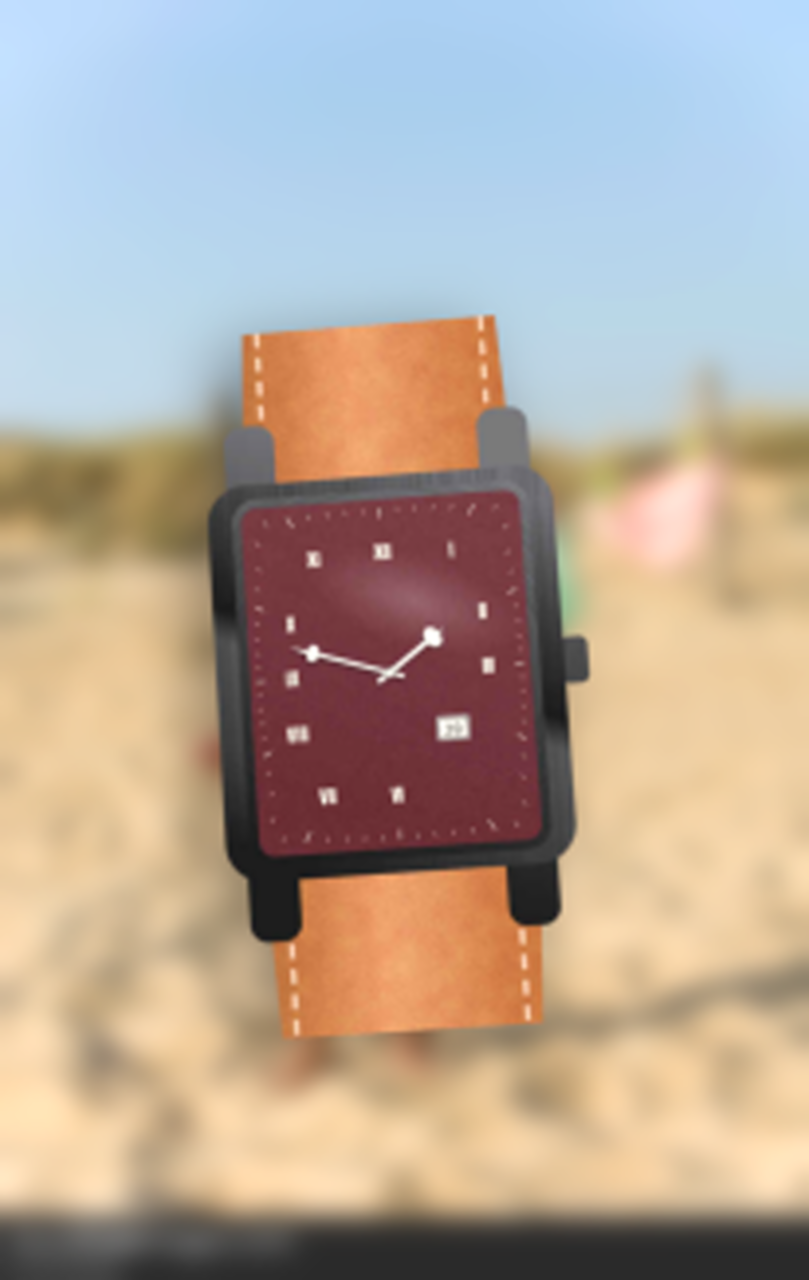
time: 1:48
